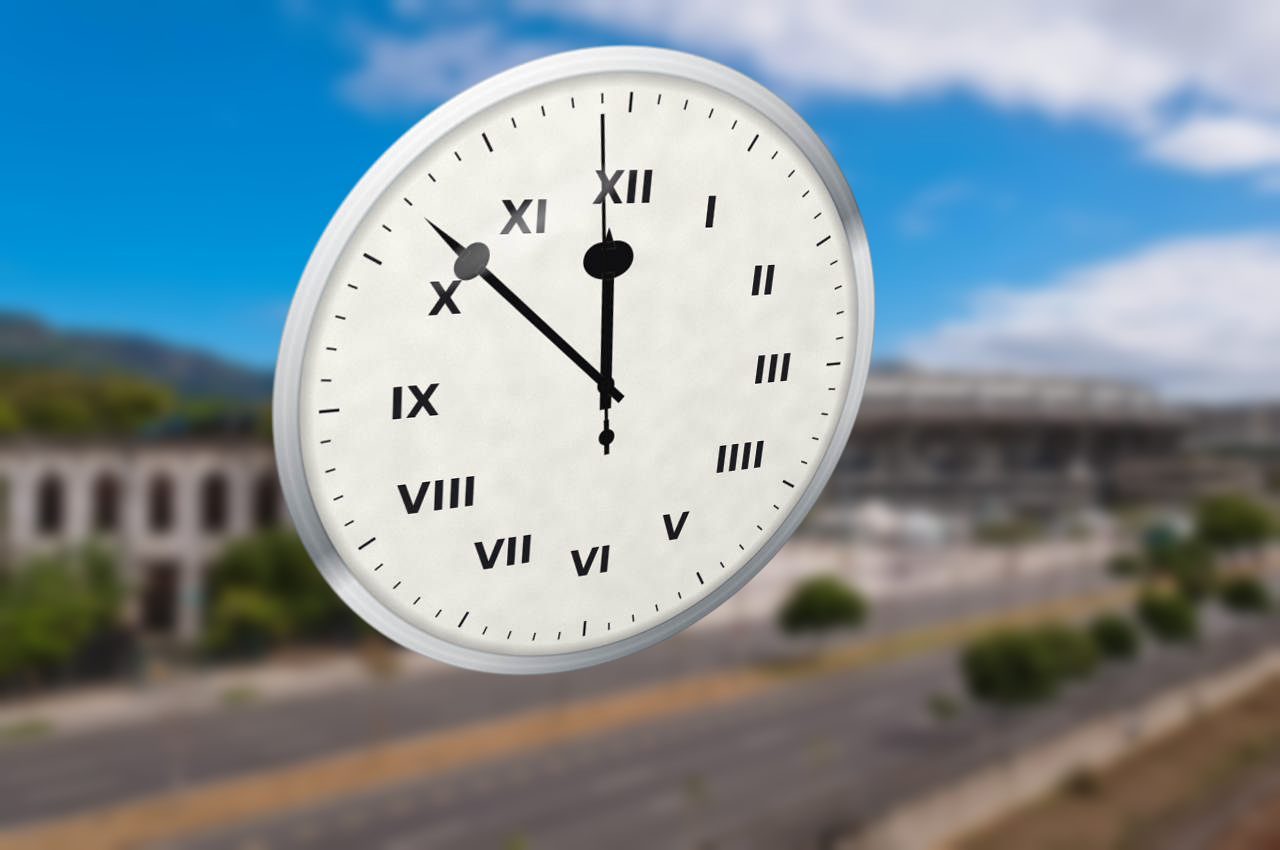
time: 11:51:59
